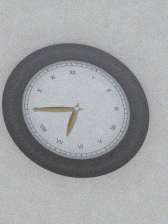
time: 6:45
